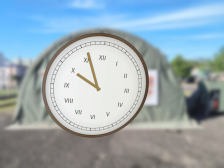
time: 9:56
